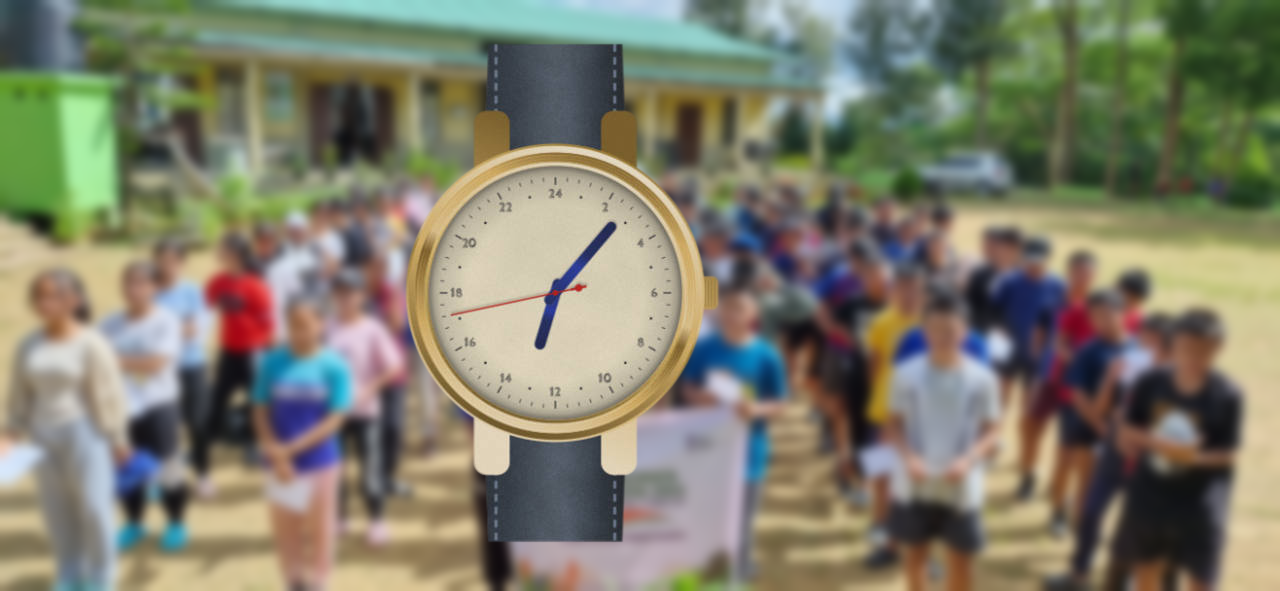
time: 13:06:43
